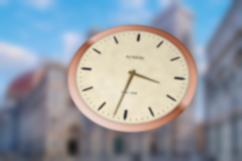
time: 3:32
